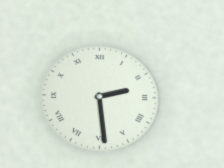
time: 2:29
